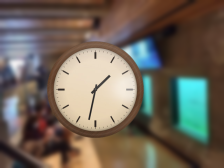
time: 1:32
